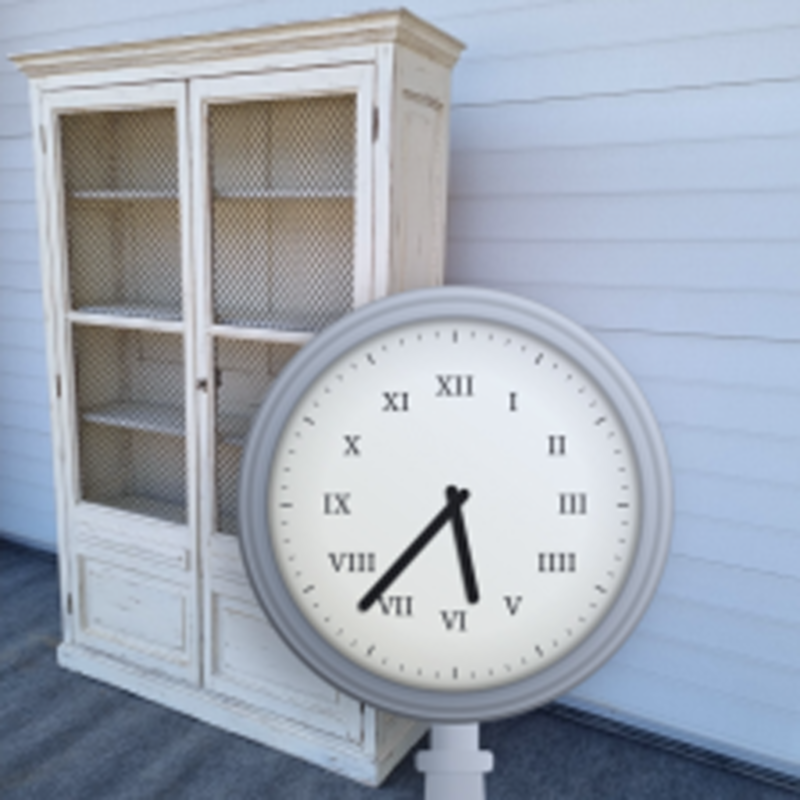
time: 5:37
